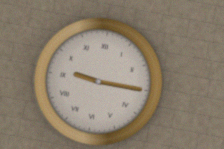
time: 9:15
